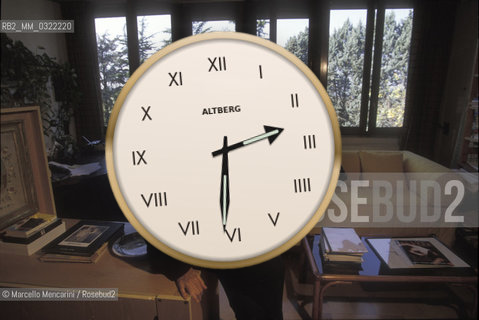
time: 2:31
